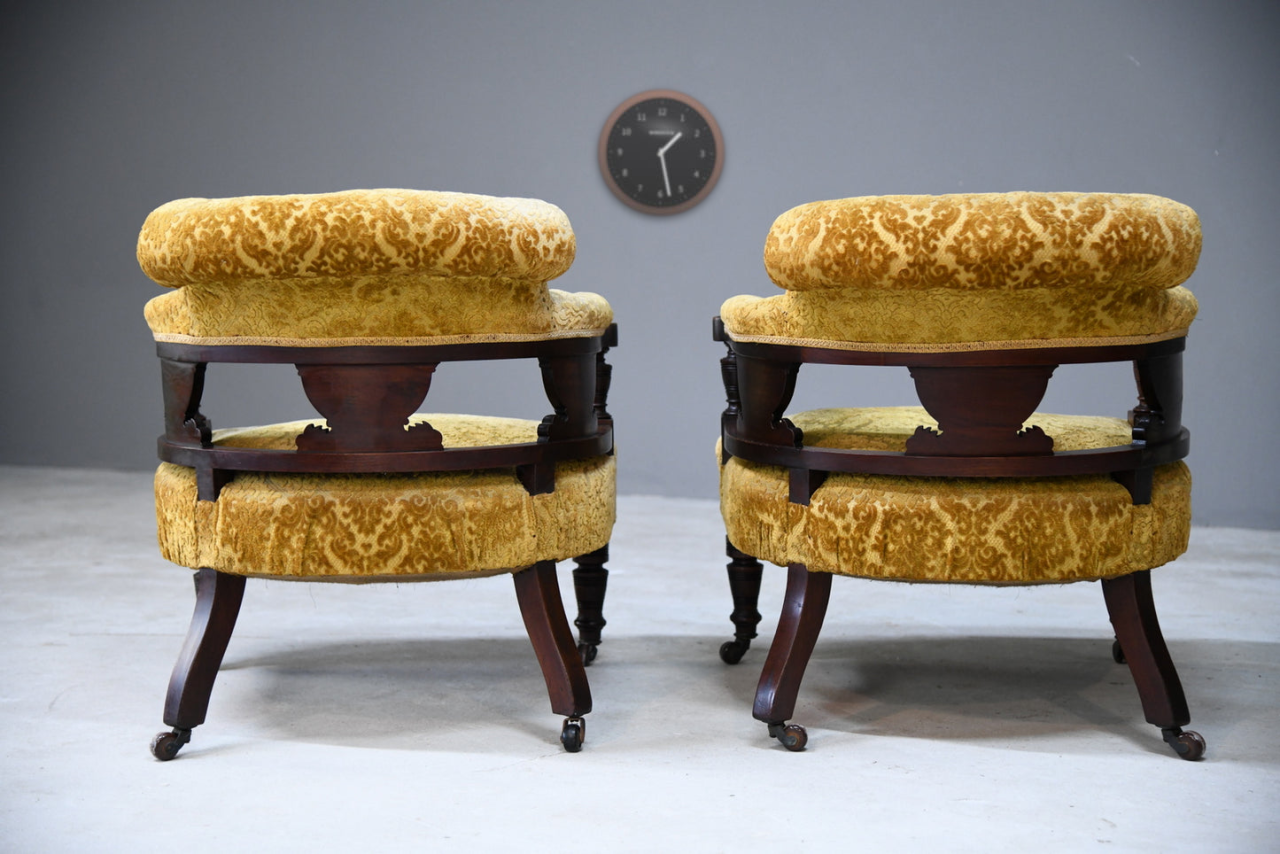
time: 1:28
